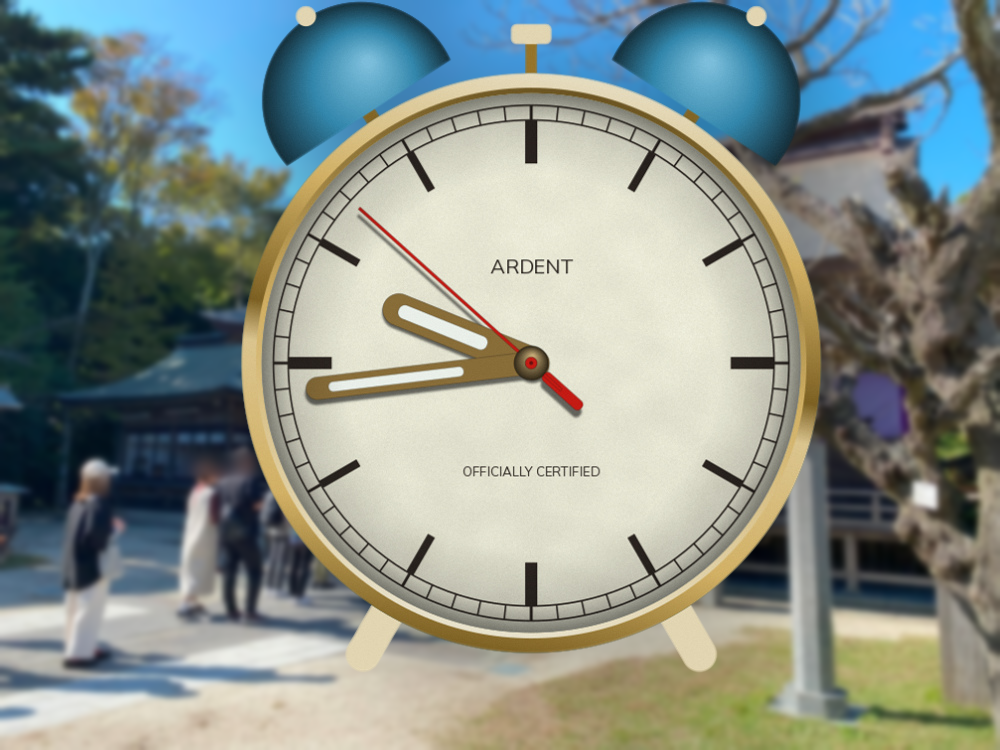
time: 9:43:52
